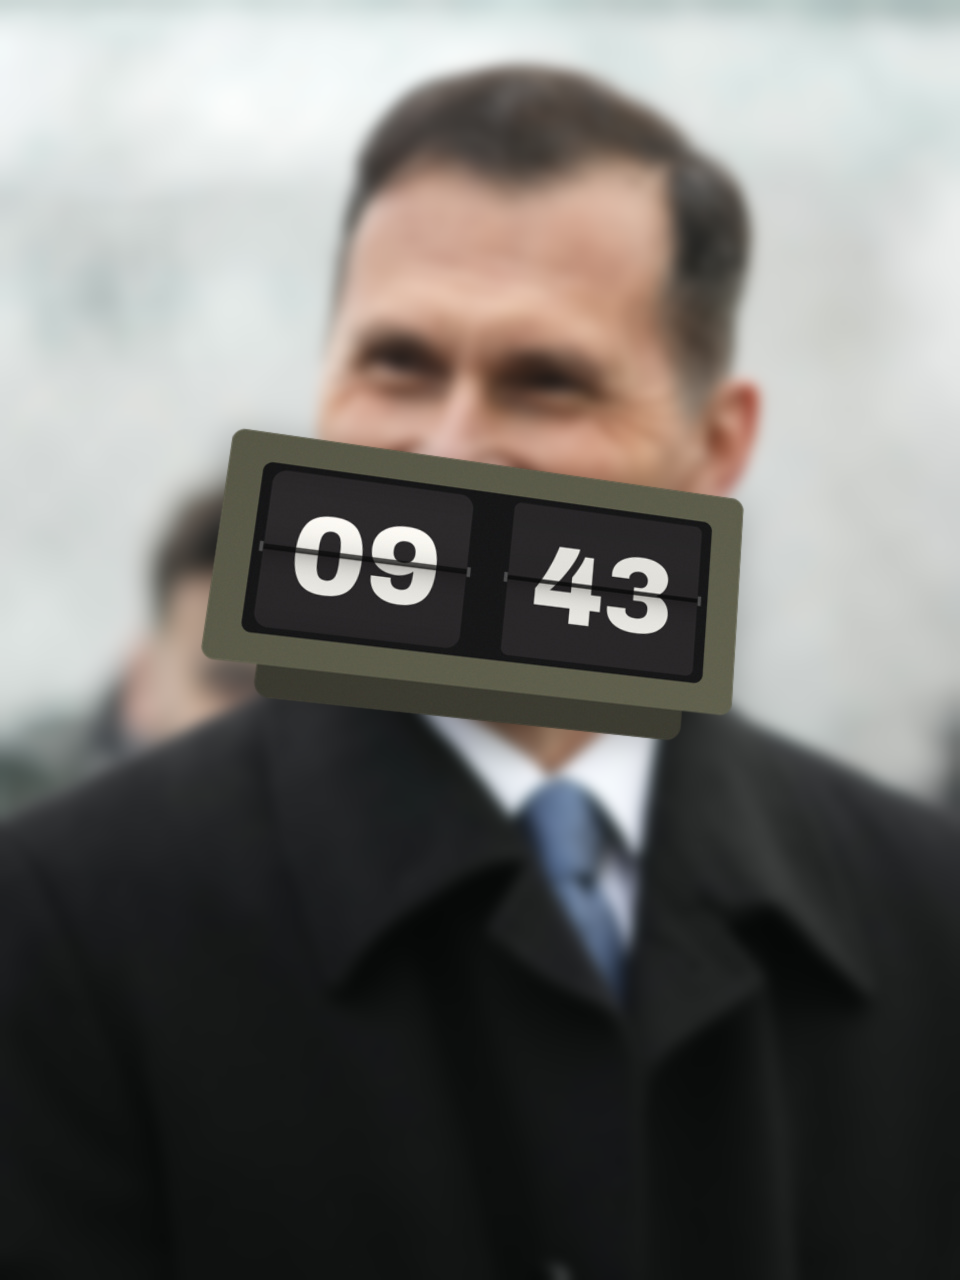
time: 9:43
